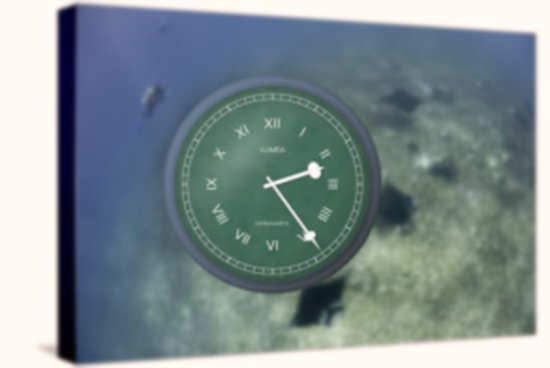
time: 2:24
